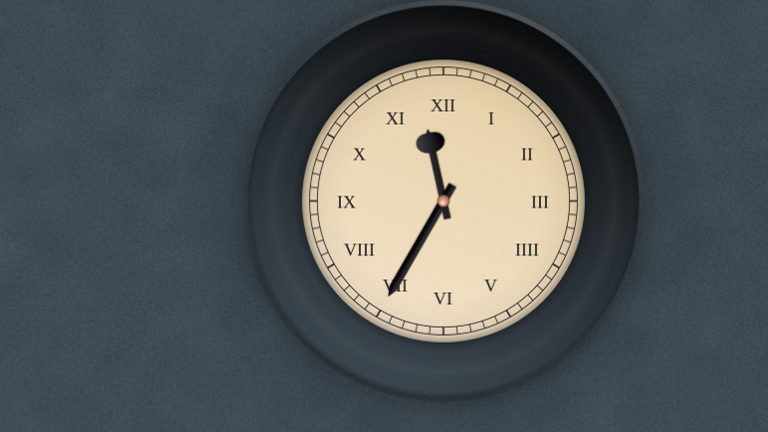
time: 11:35
